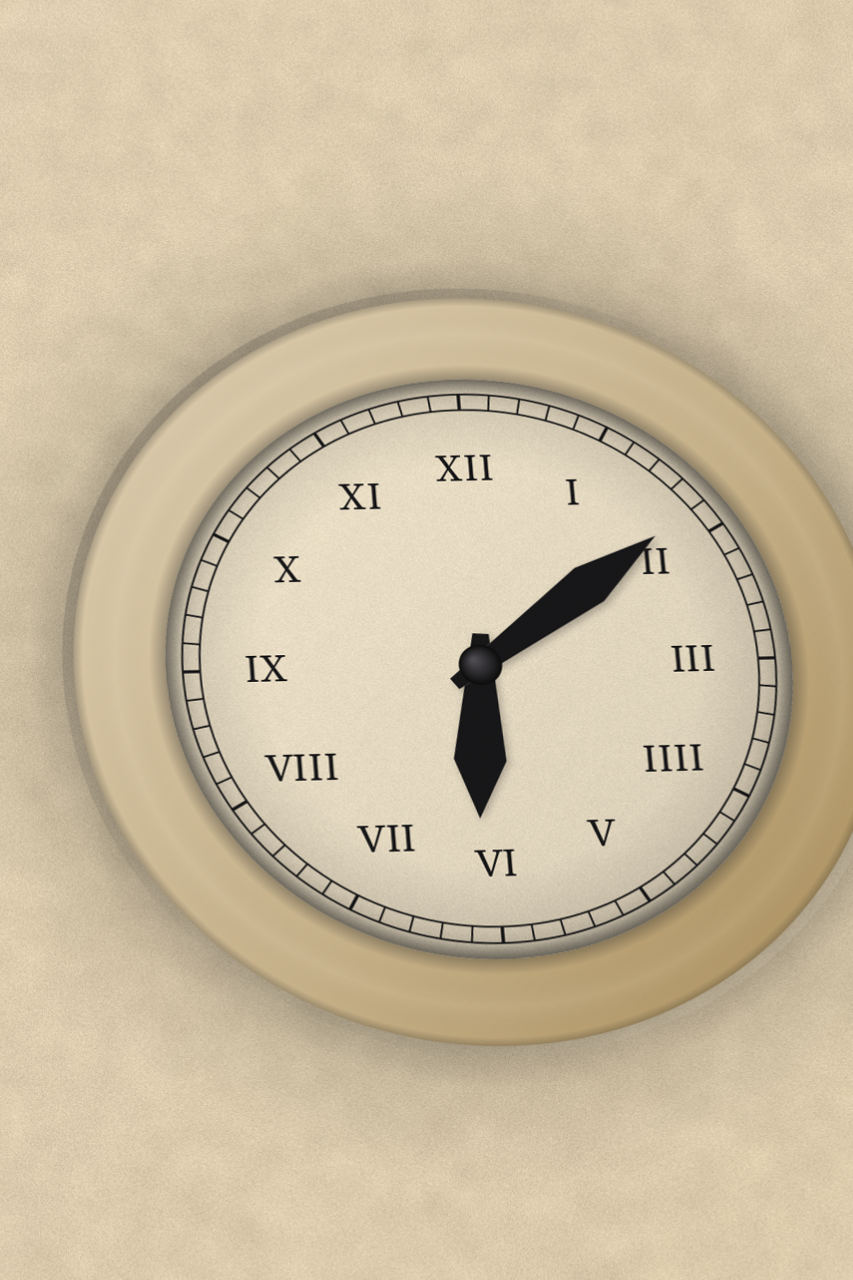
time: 6:09
